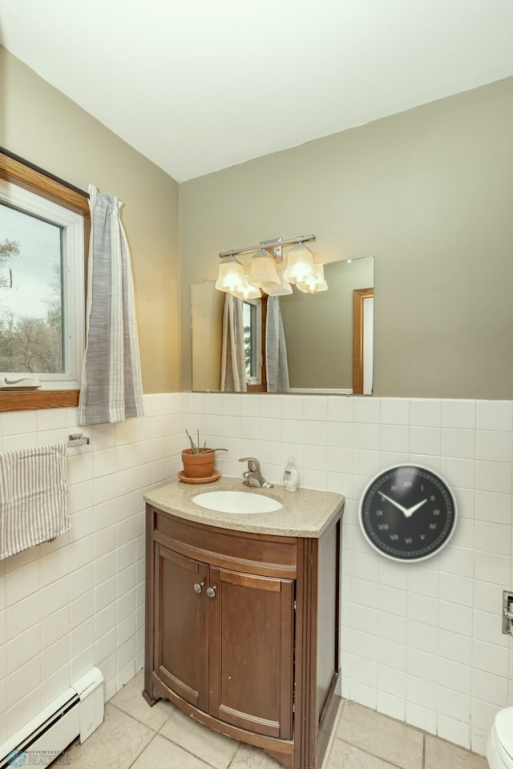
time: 1:51
